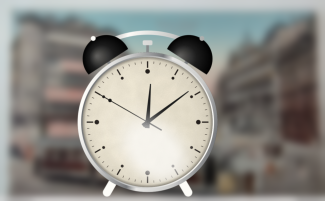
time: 12:08:50
